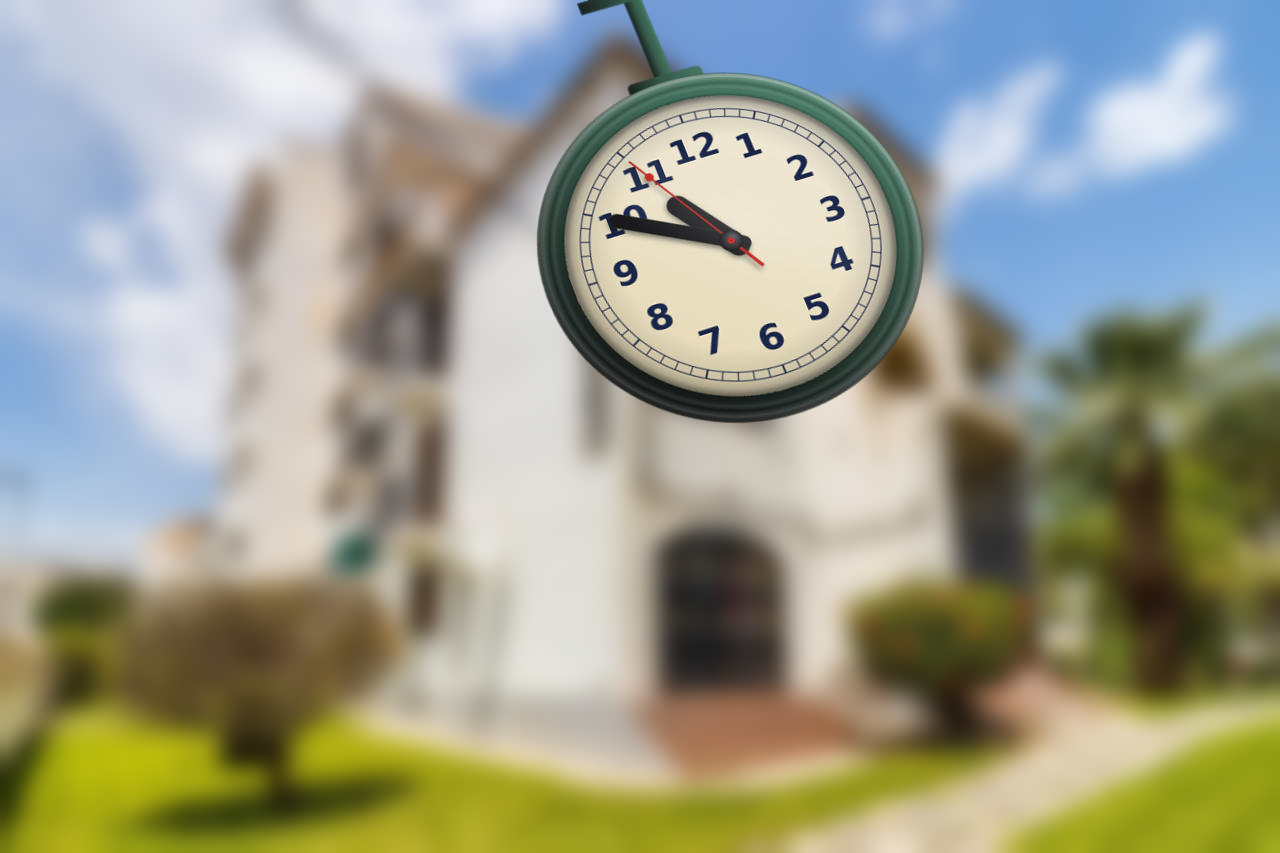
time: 10:49:55
